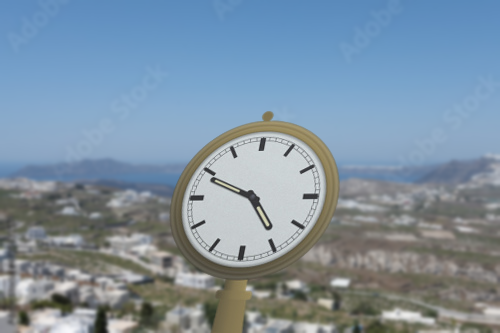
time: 4:49
